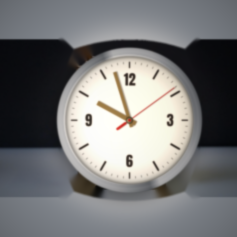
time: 9:57:09
